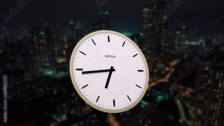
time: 6:44
